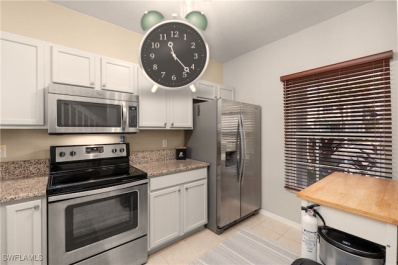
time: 11:23
